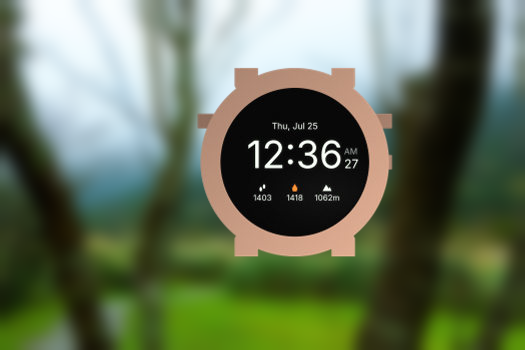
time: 12:36:27
